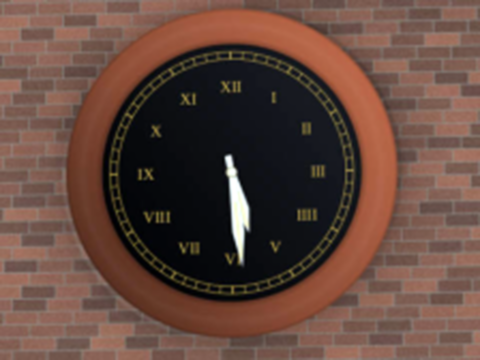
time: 5:29
